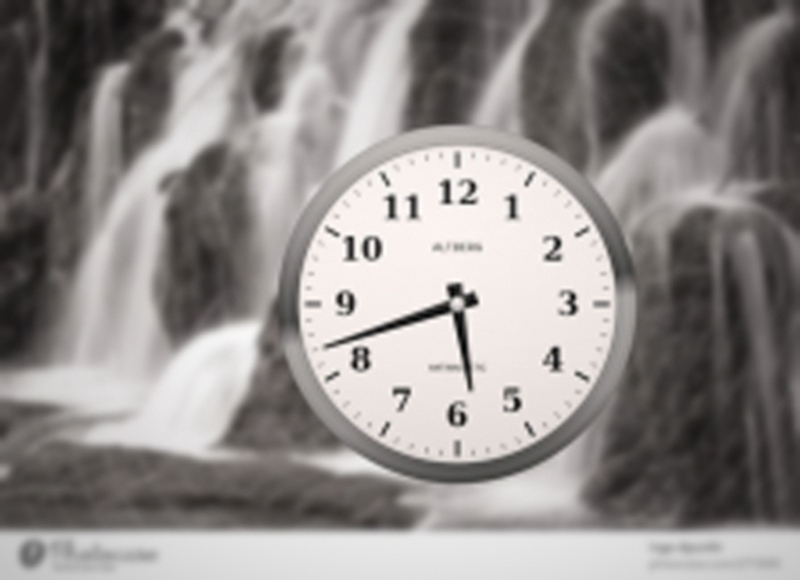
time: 5:42
